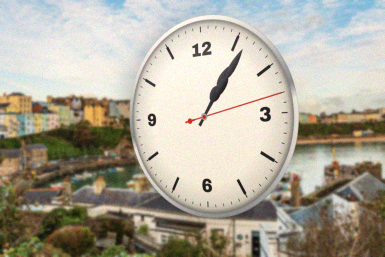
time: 1:06:13
